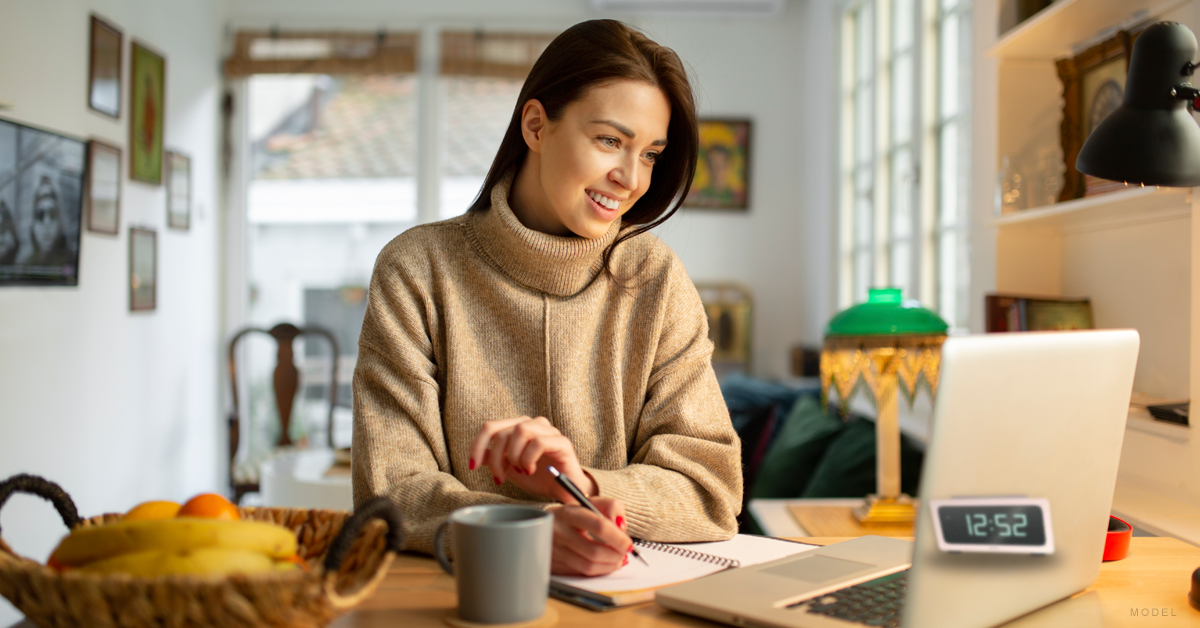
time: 12:52
